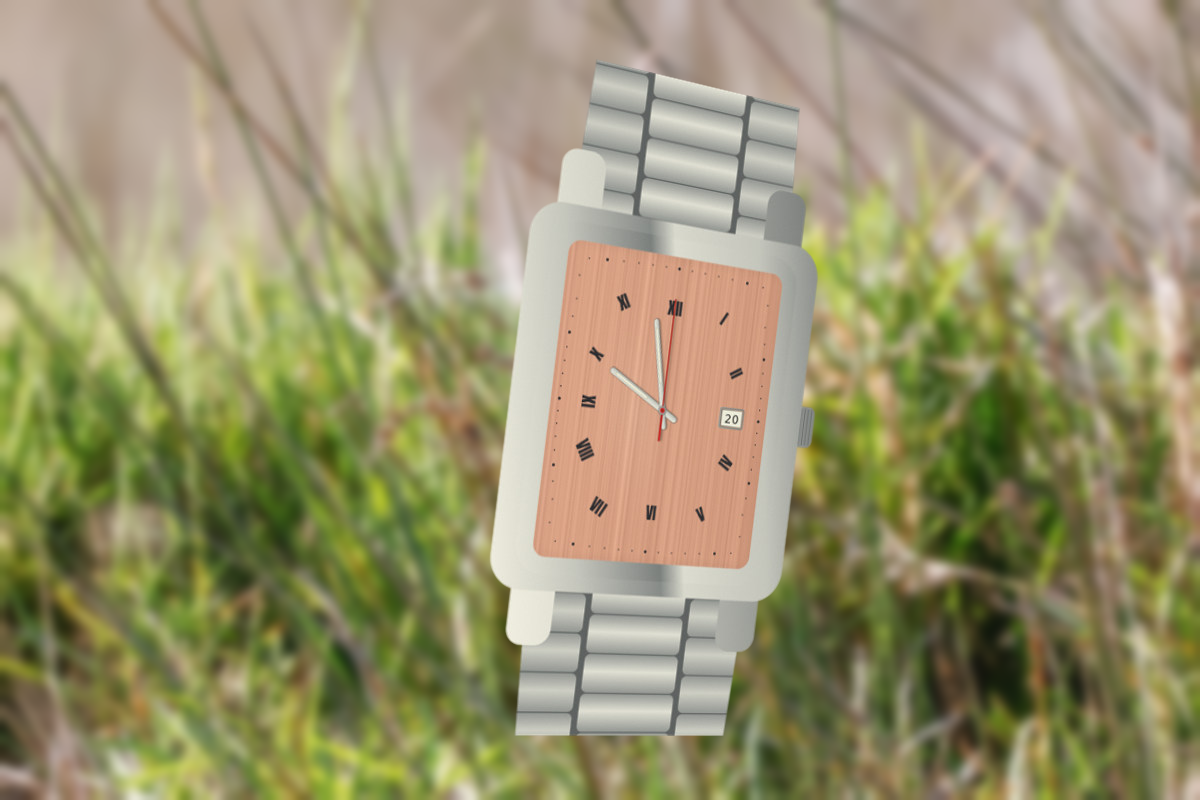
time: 9:58:00
